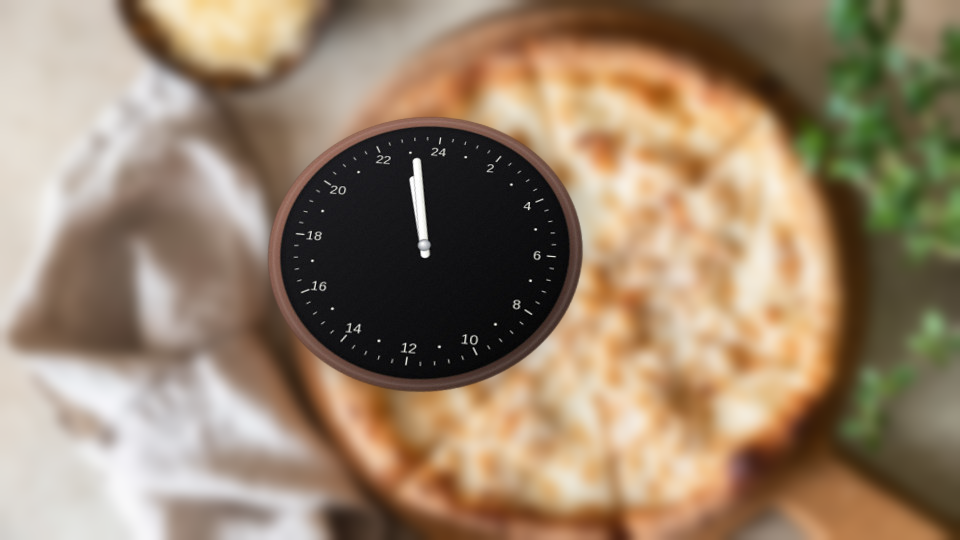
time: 22:58
